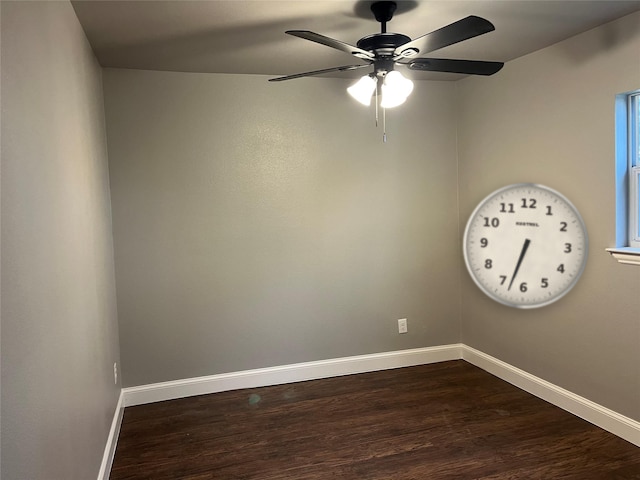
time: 6:33
